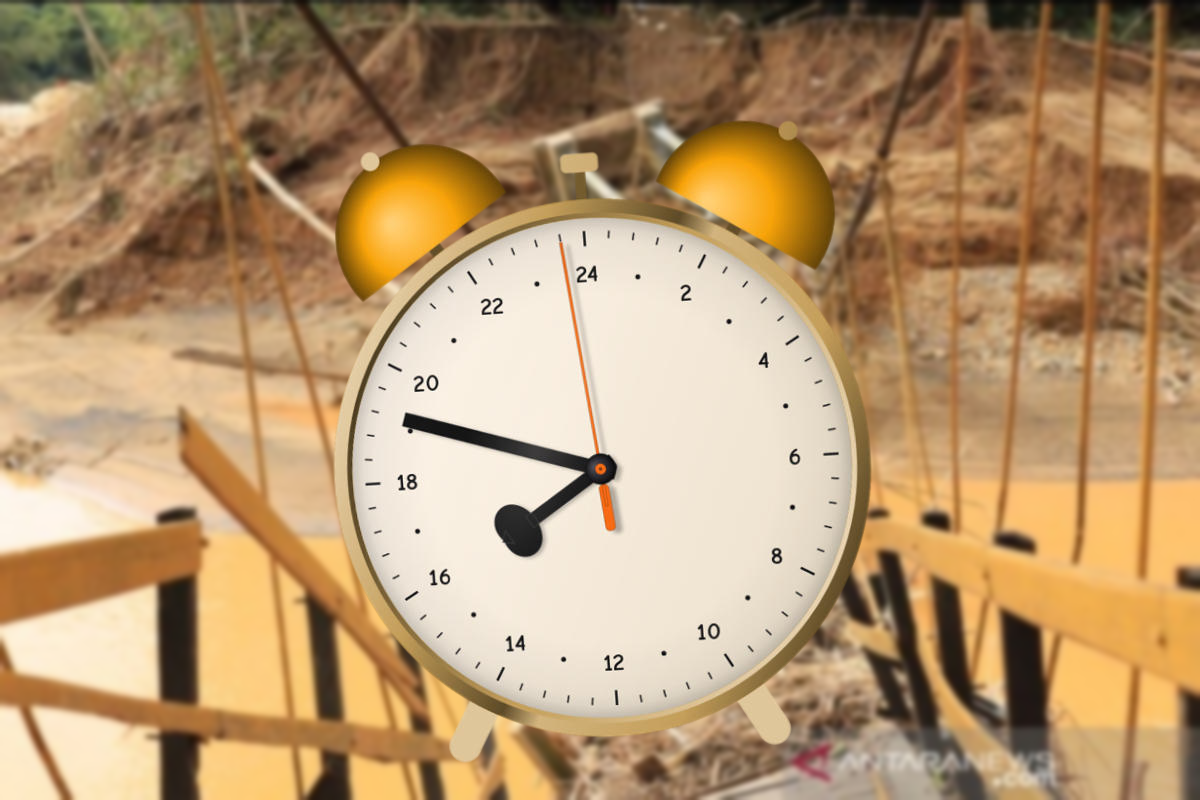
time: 15:47:59
